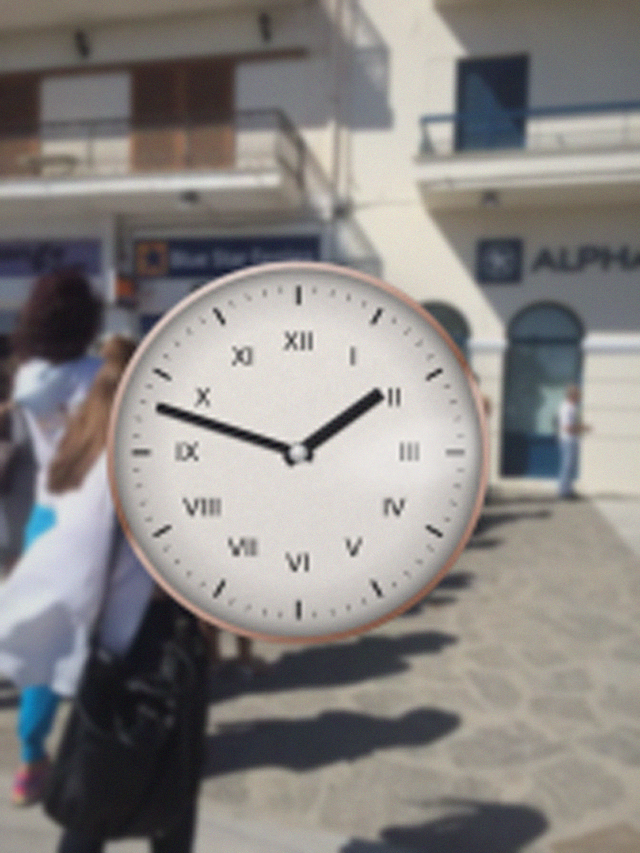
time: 1:48
